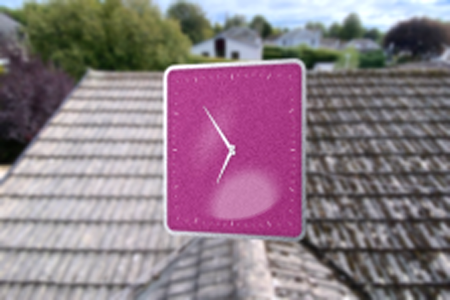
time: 6:54
